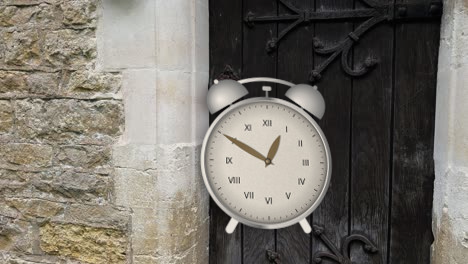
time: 12:50
